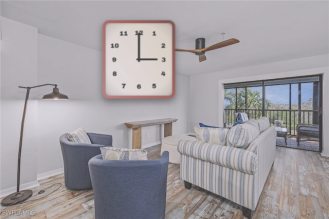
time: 3:00
